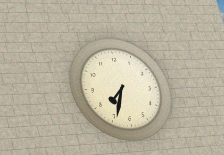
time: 7:34
